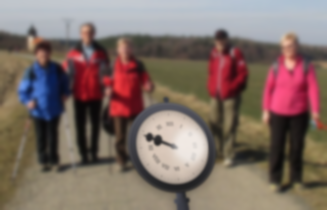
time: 9:49
